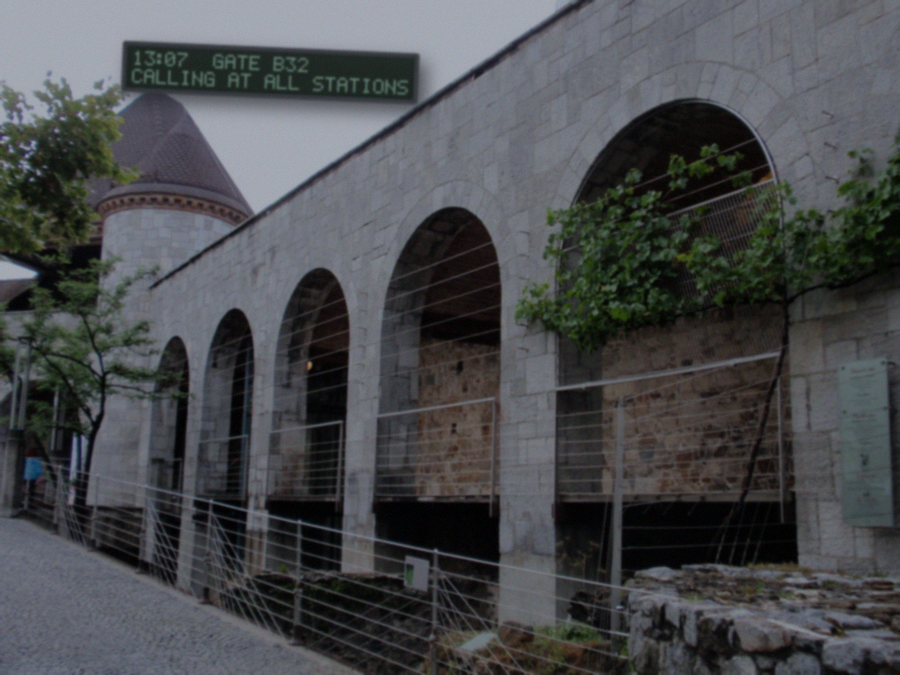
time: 13:07
